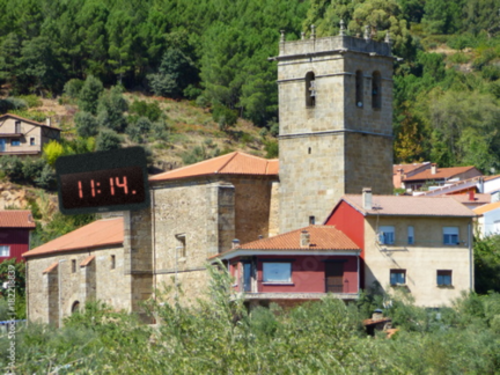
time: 11:14
